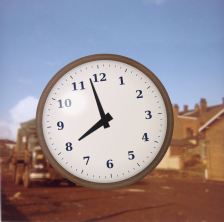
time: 7:58
